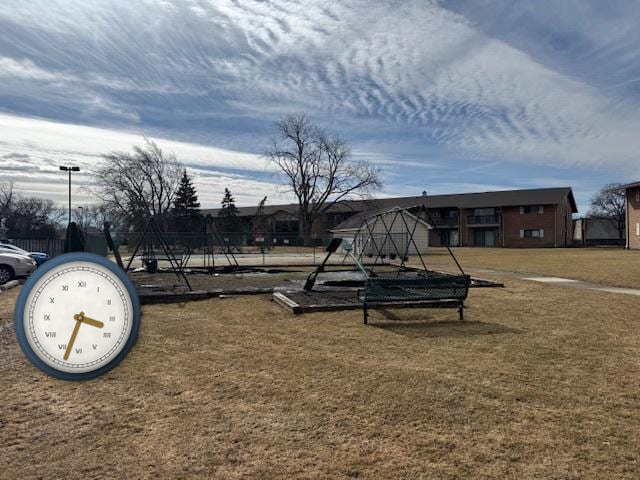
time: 3:33
